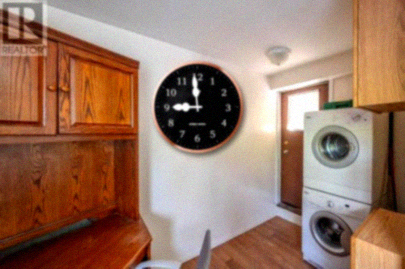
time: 8:59
